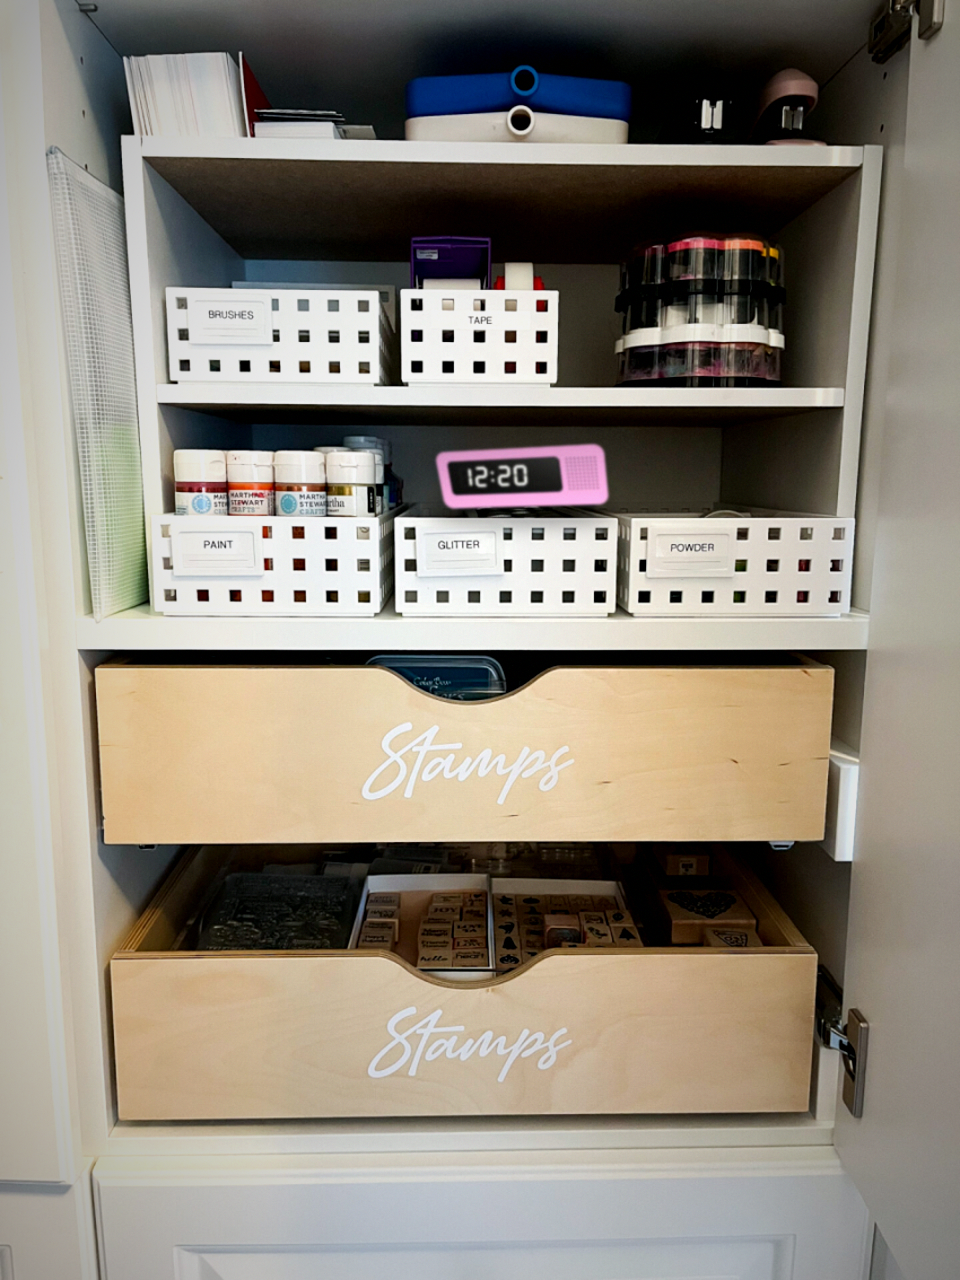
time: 12:20
